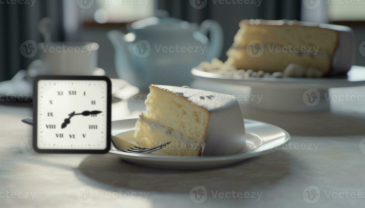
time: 7:14
